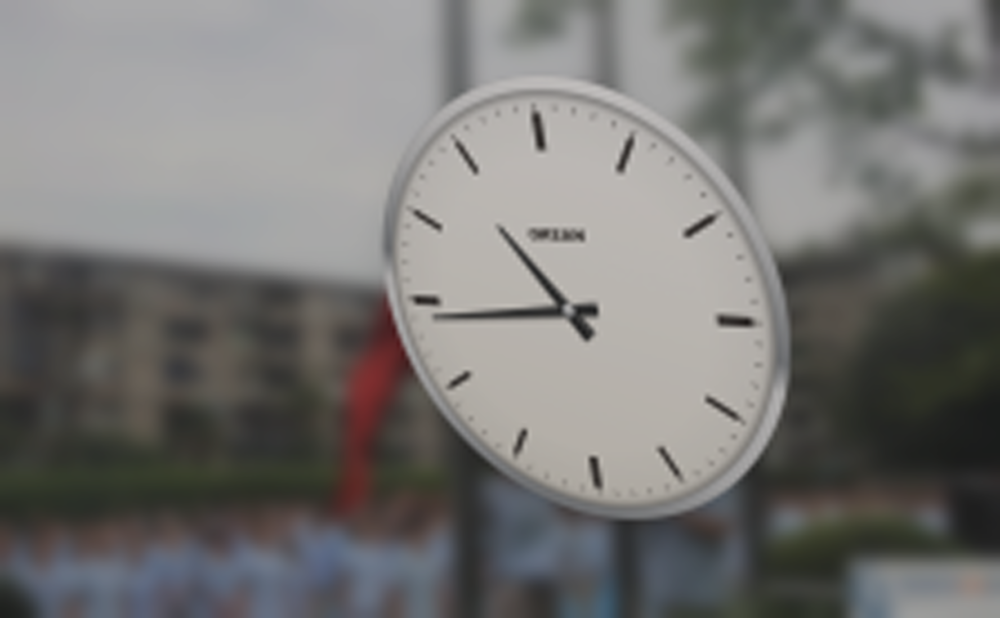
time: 10:44
